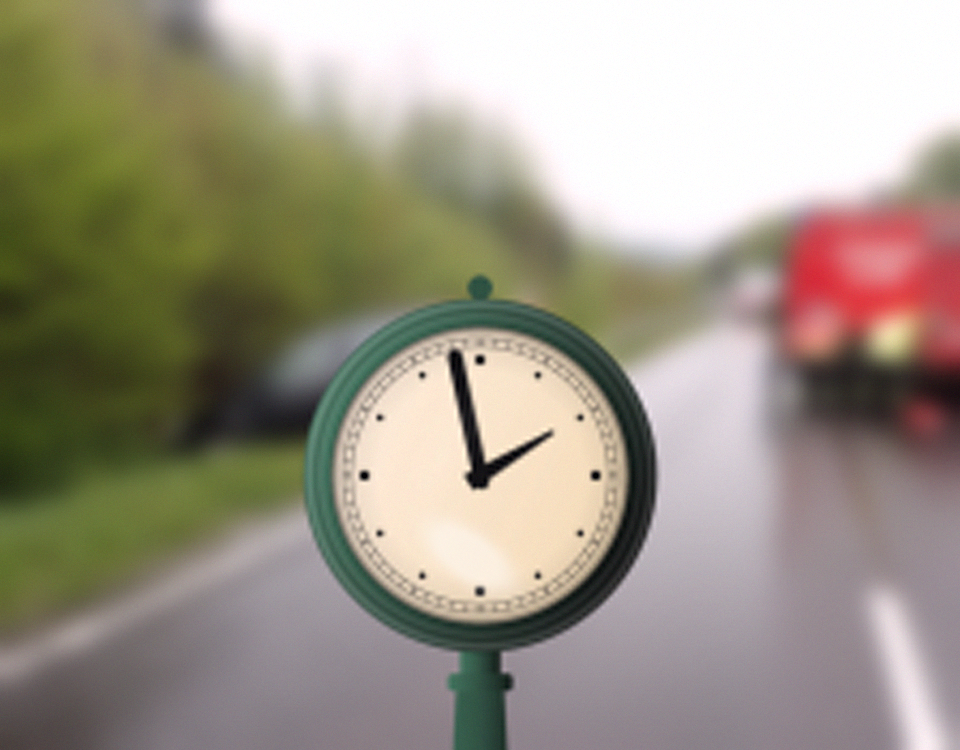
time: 1:58
